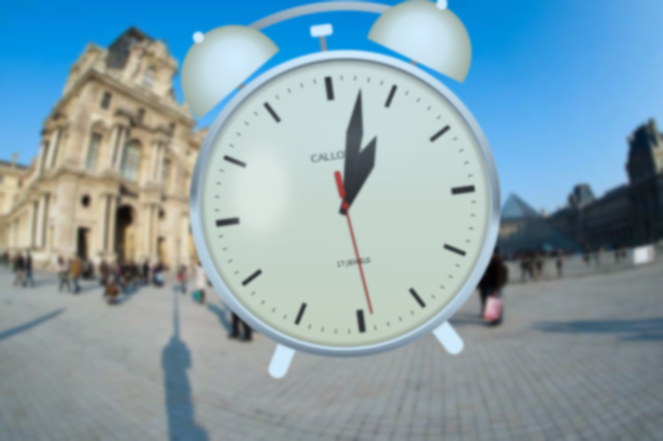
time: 1:02:29
